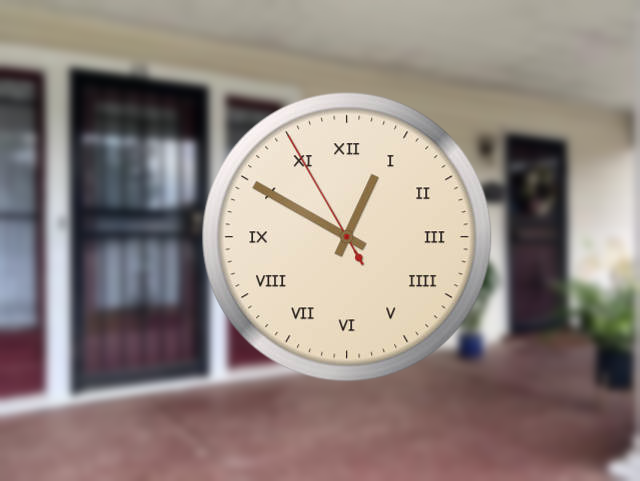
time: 12:49:55
